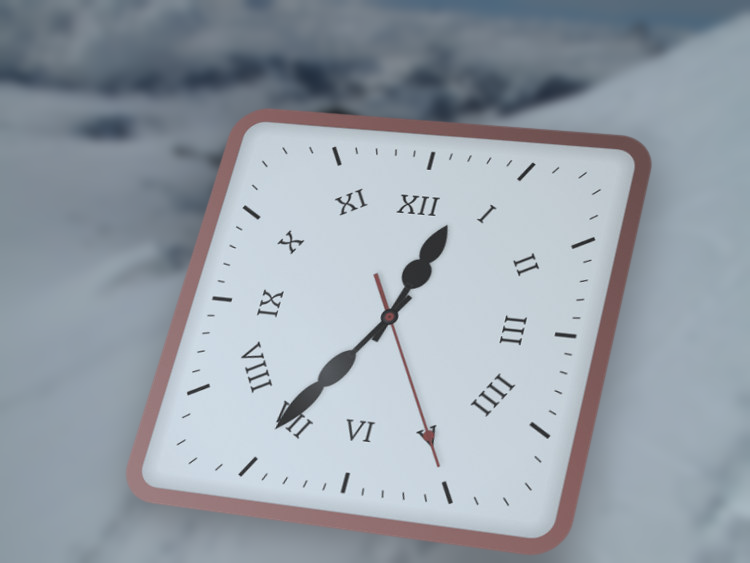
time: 12:35:25
